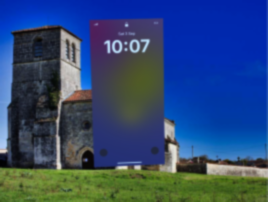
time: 10:07
